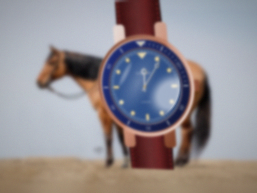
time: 12:06
